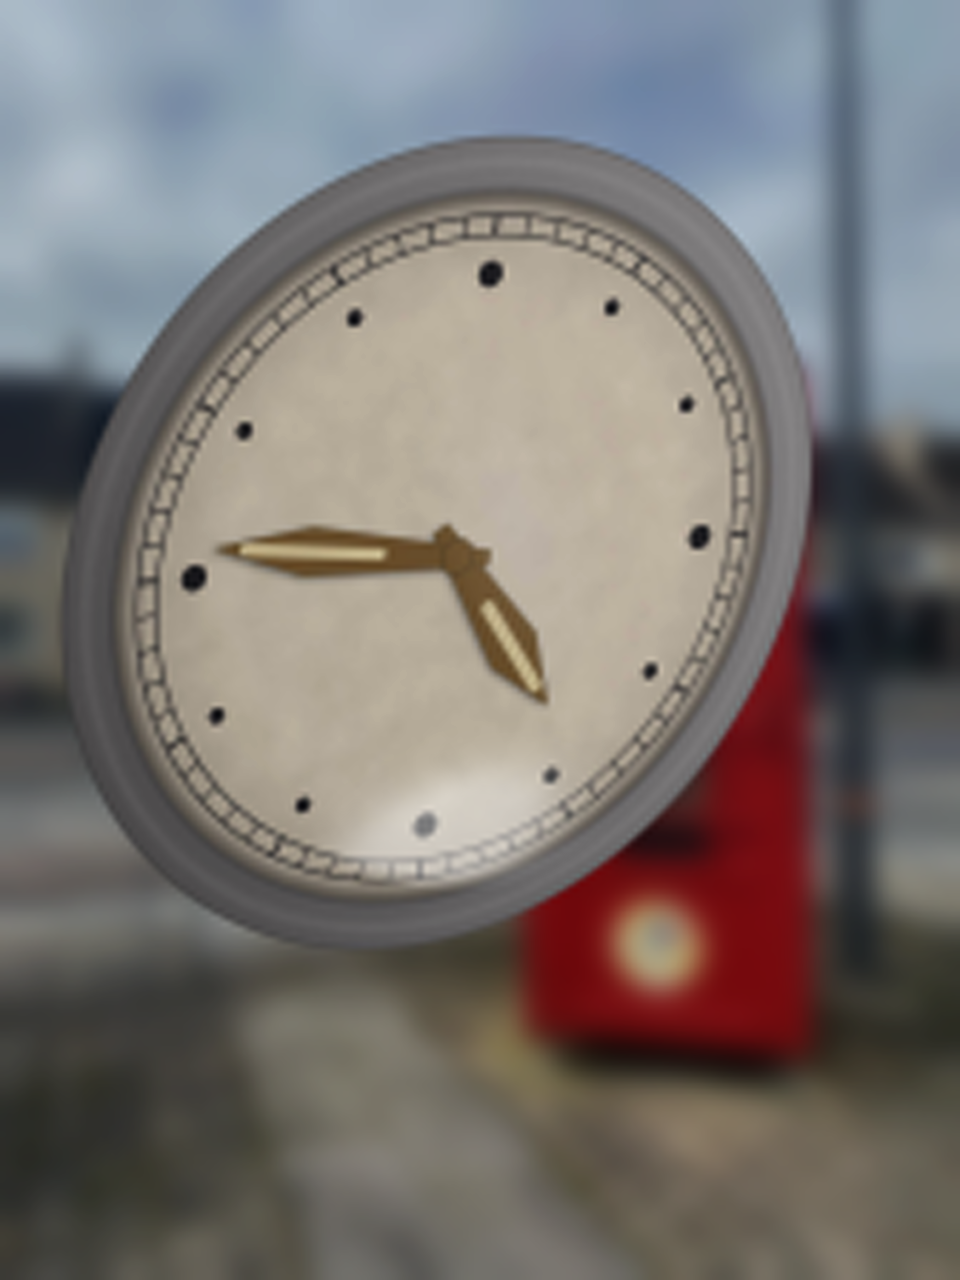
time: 4:46
